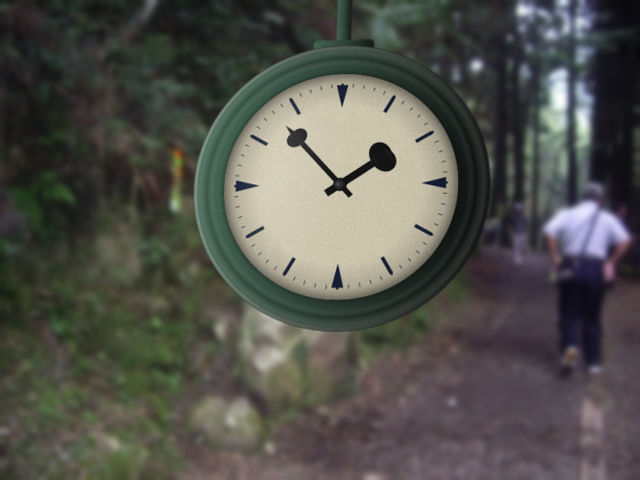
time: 1:53
